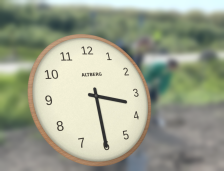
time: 3:30
